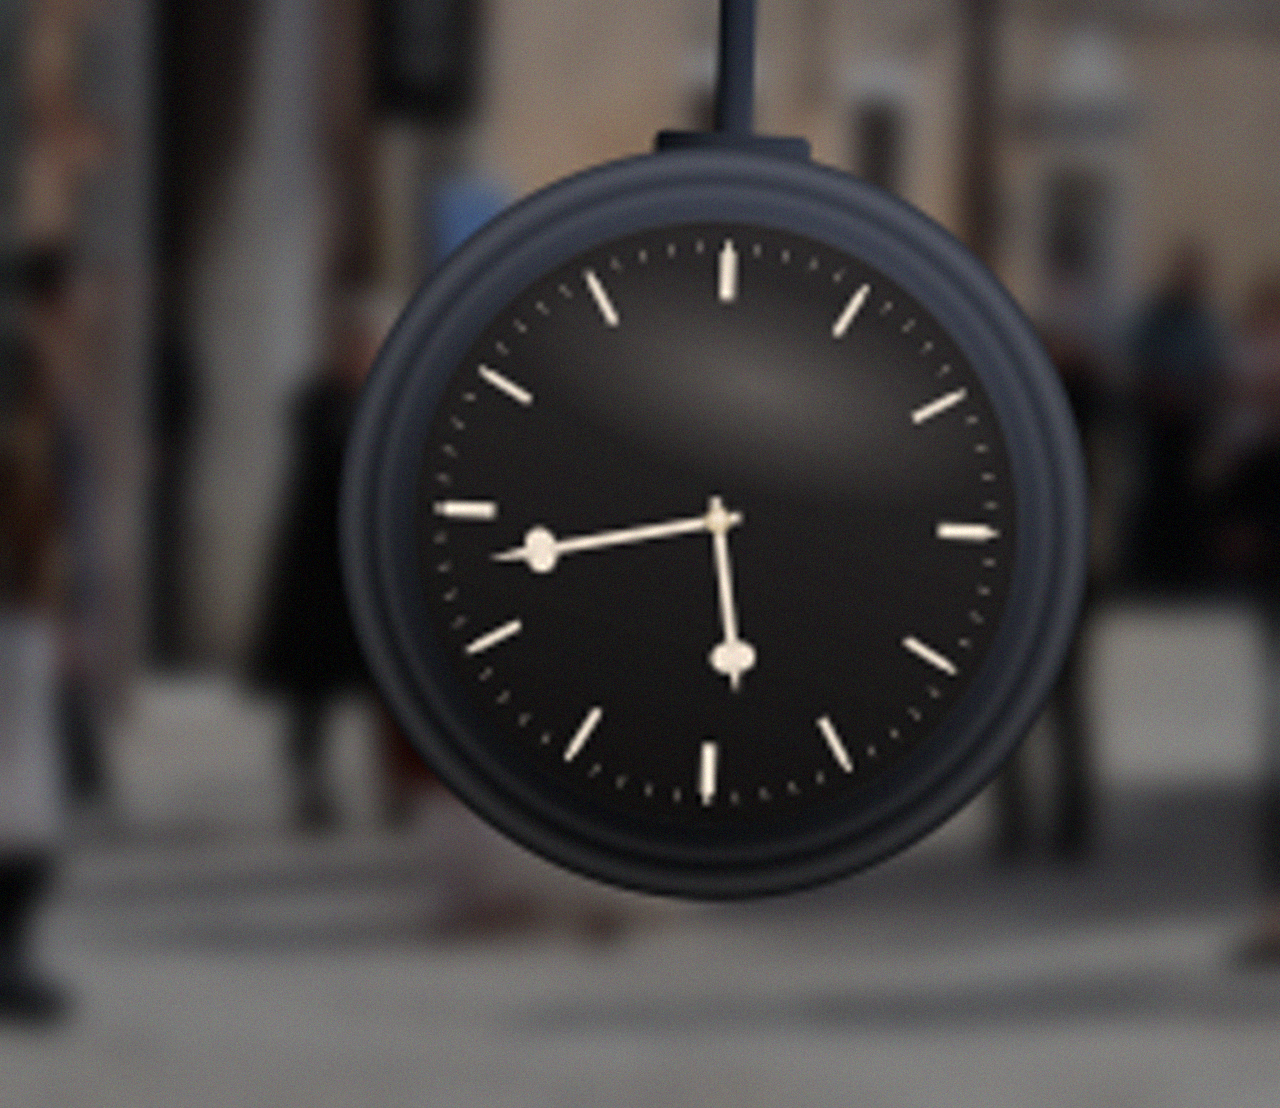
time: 5:43
